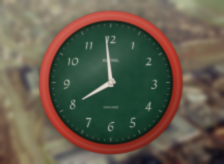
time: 7:59
